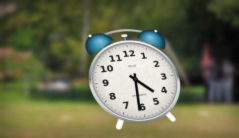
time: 4:31
